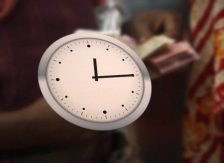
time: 12:15
